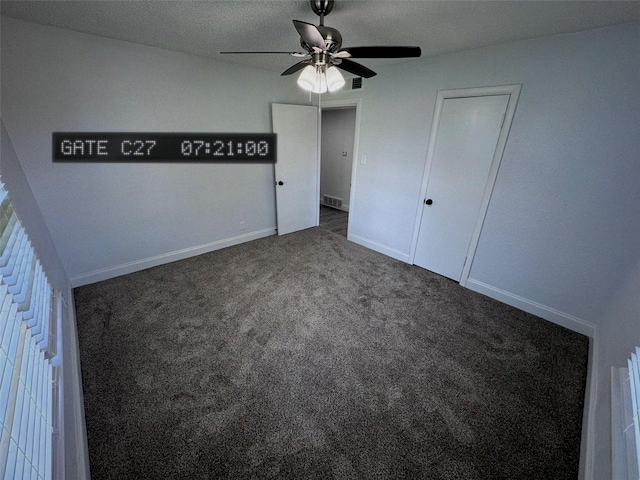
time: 7:21:00
